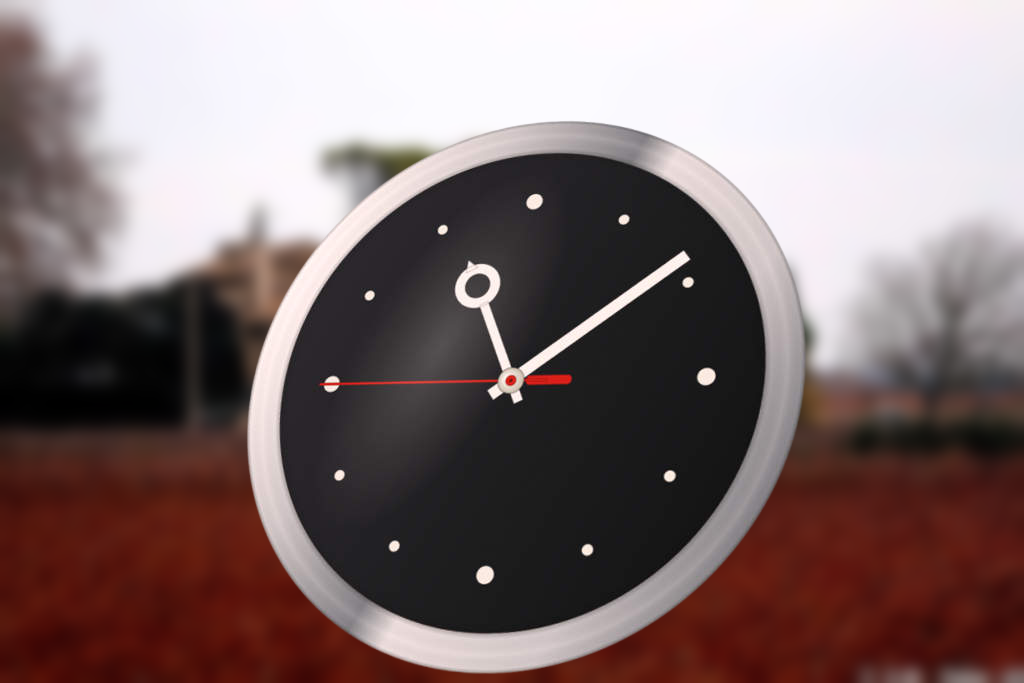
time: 11:08:45
